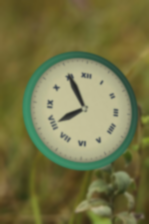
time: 7:55
